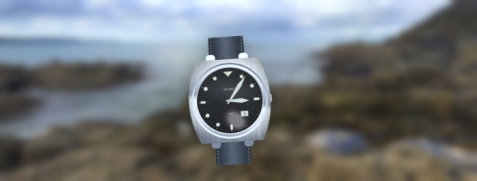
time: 3:06
